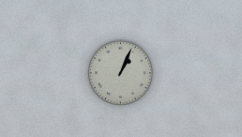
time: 1:04
